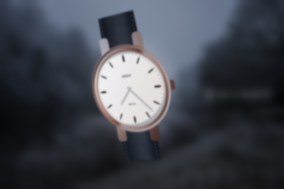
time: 7:23
